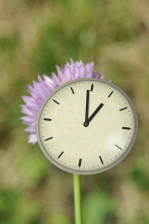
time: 12:59
